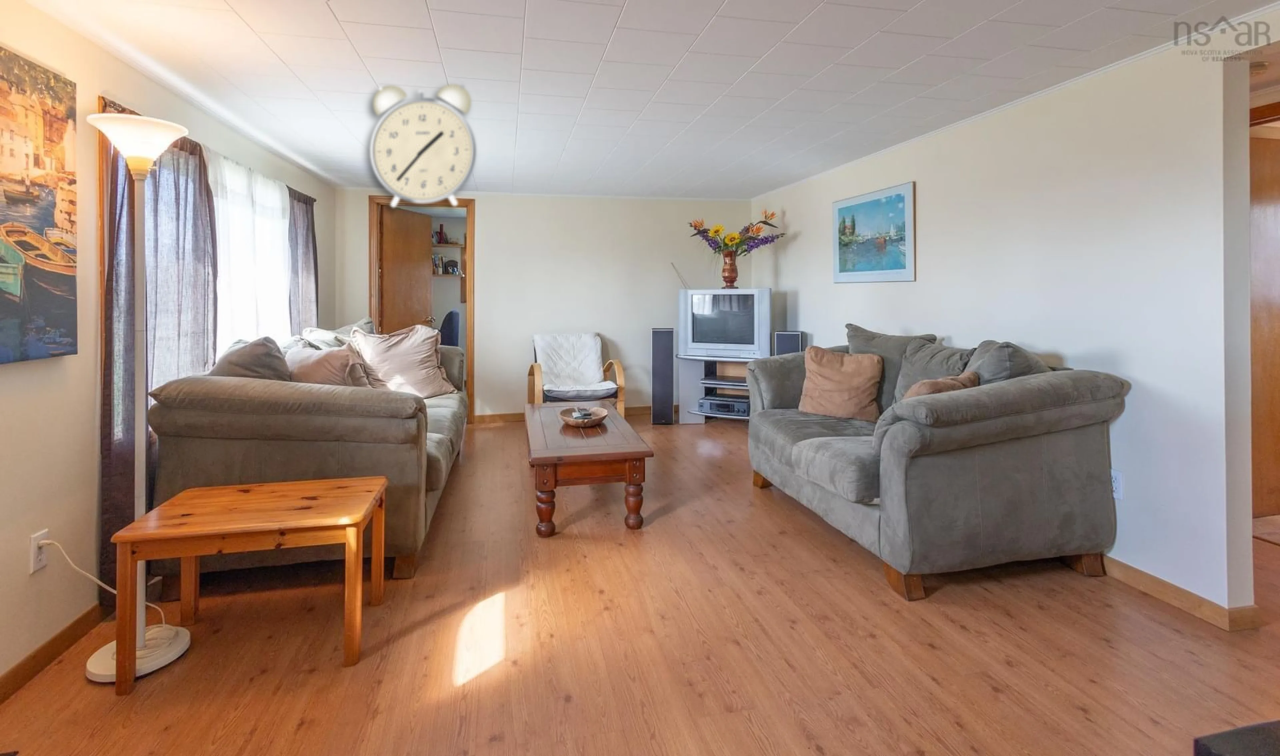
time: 1:37
